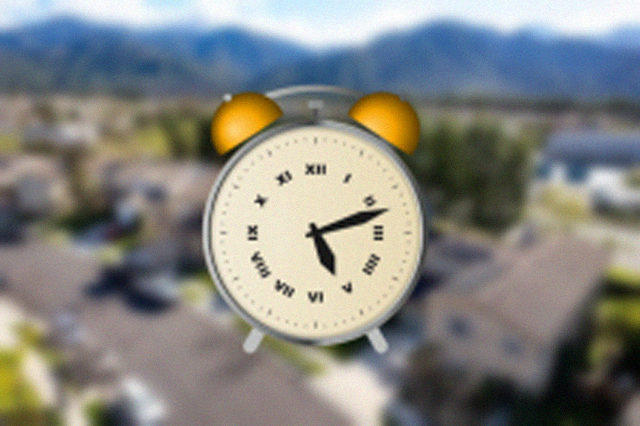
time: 5:12
